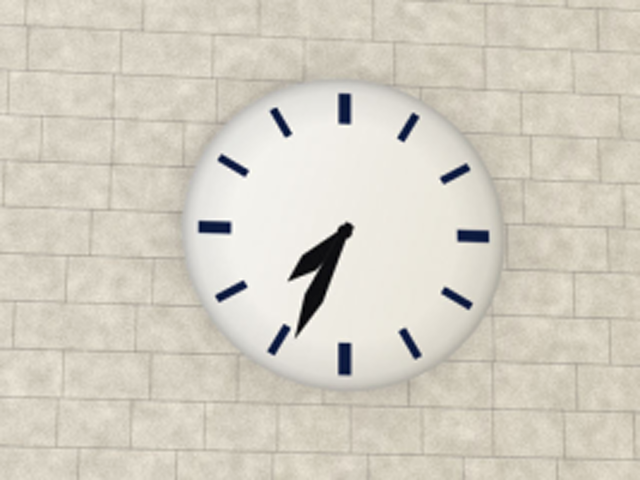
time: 7:34
